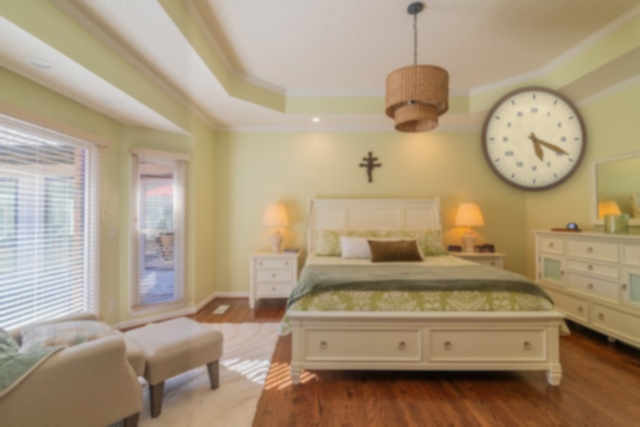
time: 5:19
